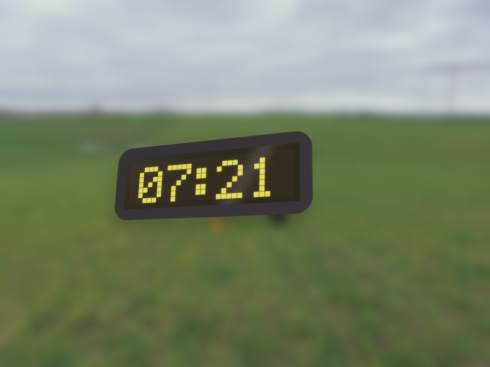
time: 7:21
